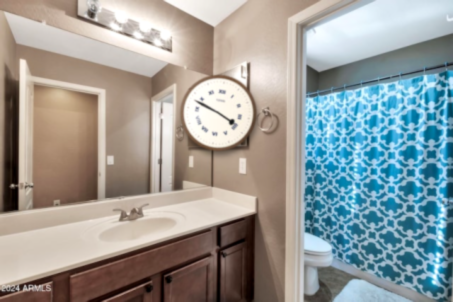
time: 3:48
